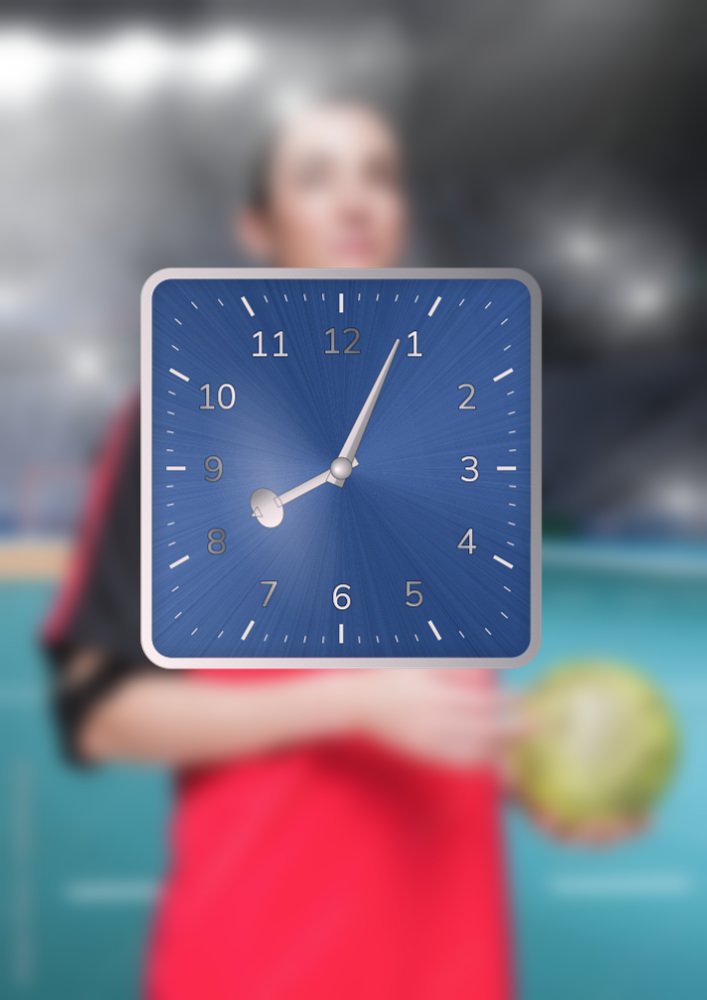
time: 8:04
